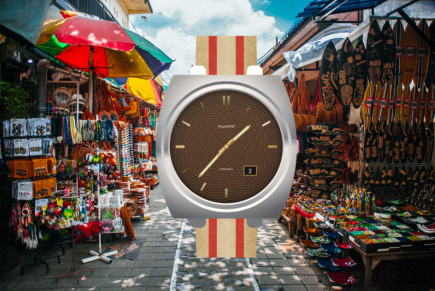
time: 1:37
